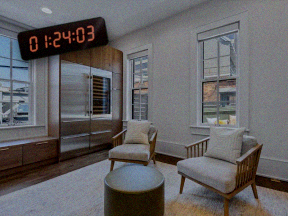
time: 1:24:03
